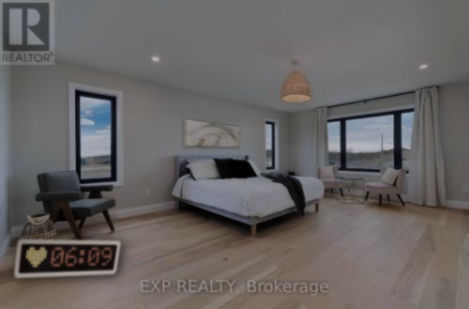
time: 6:09
